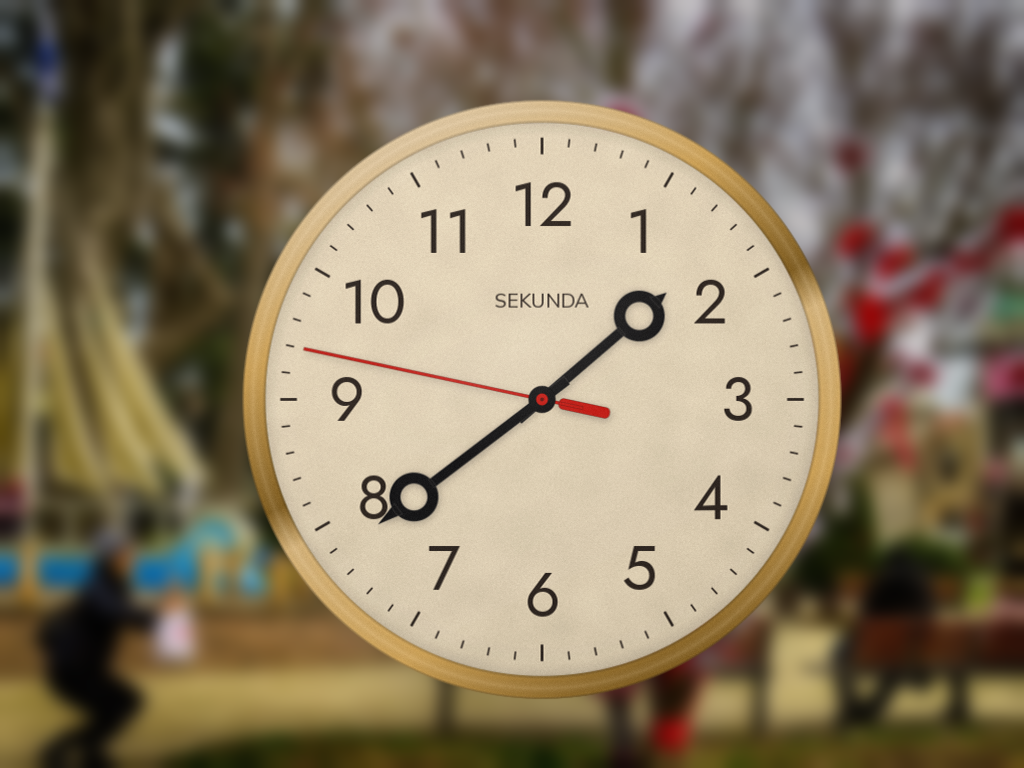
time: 1:38:47
